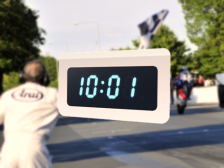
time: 10:01
